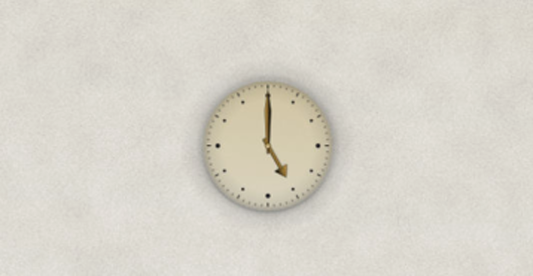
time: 5:00
